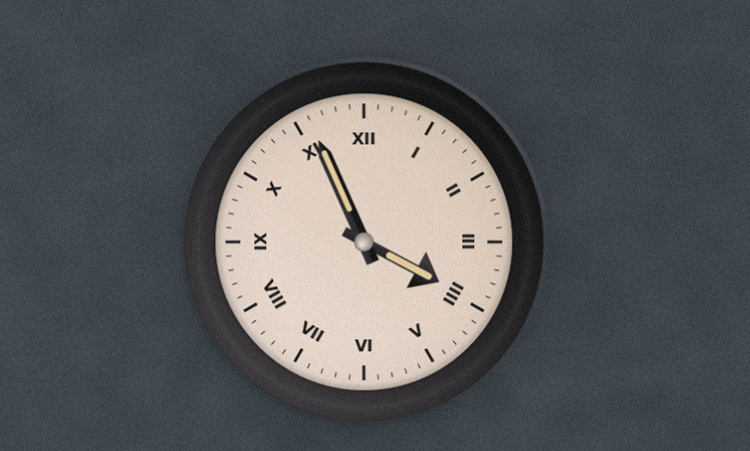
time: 3:56
